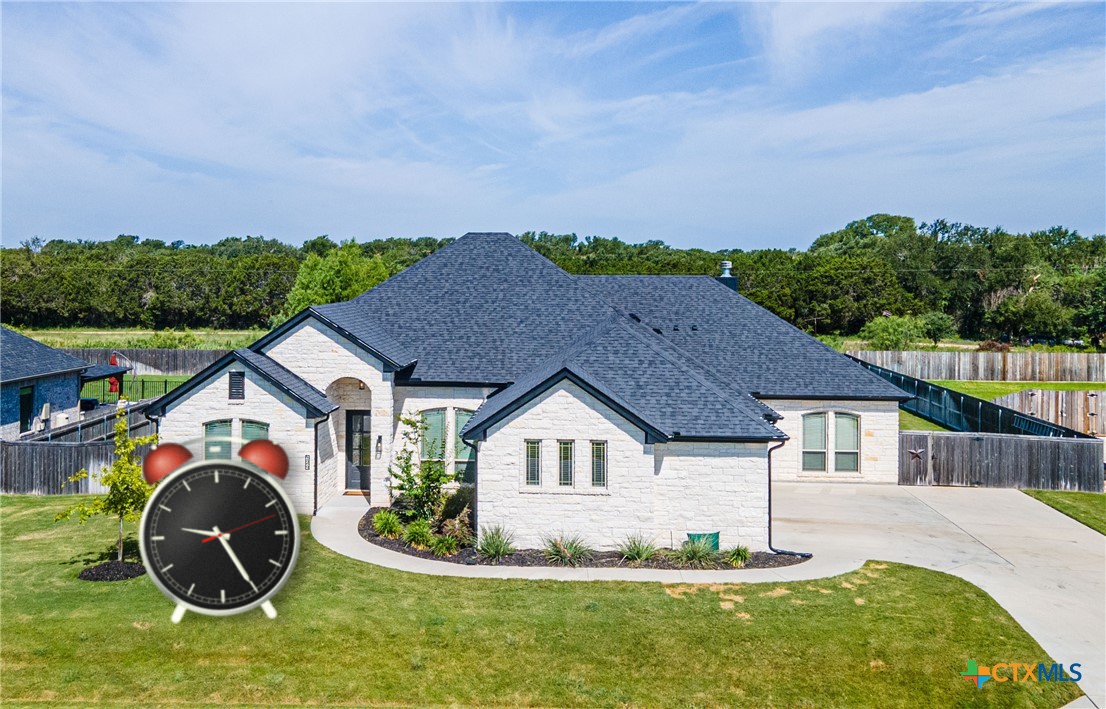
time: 9:25:12
